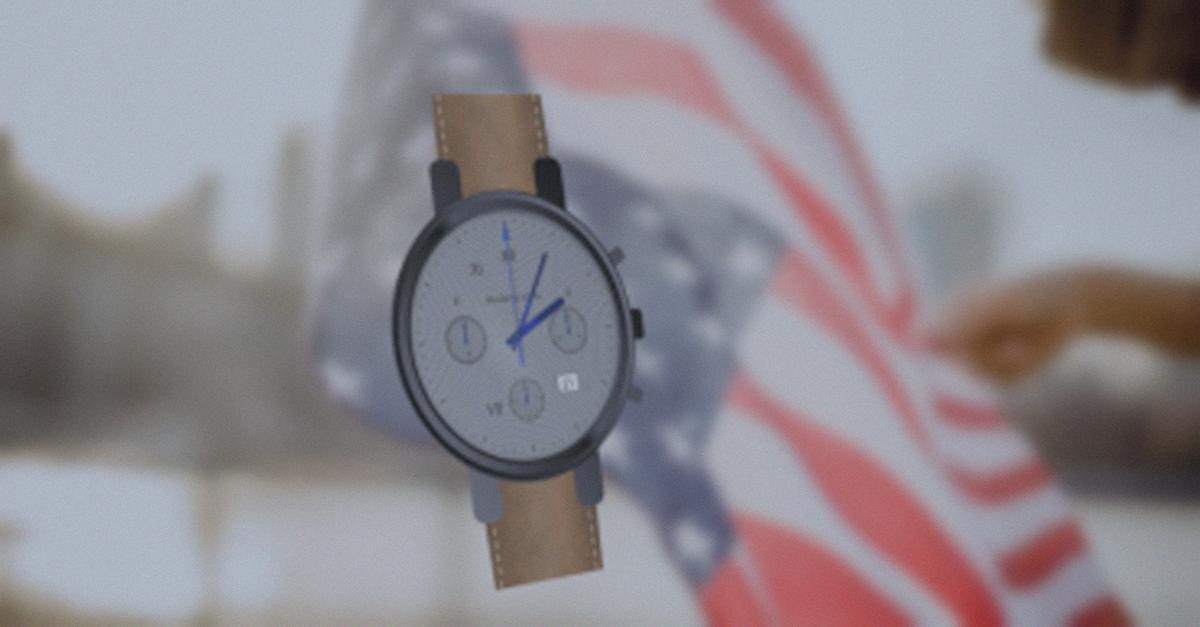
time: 2:05
